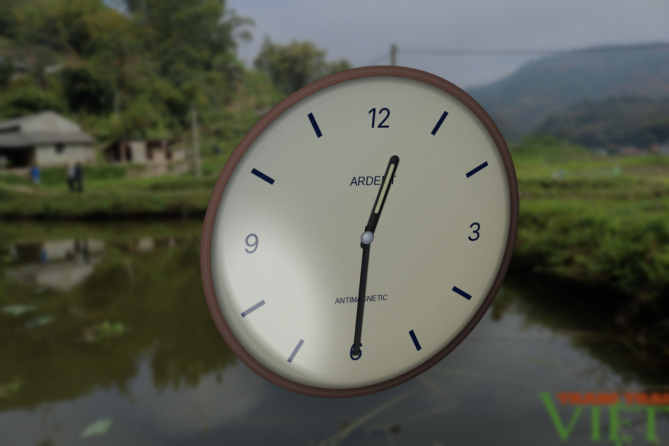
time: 12:30
